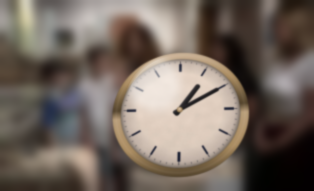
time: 1:10
